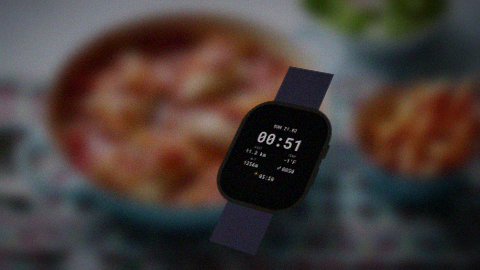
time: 0:51
